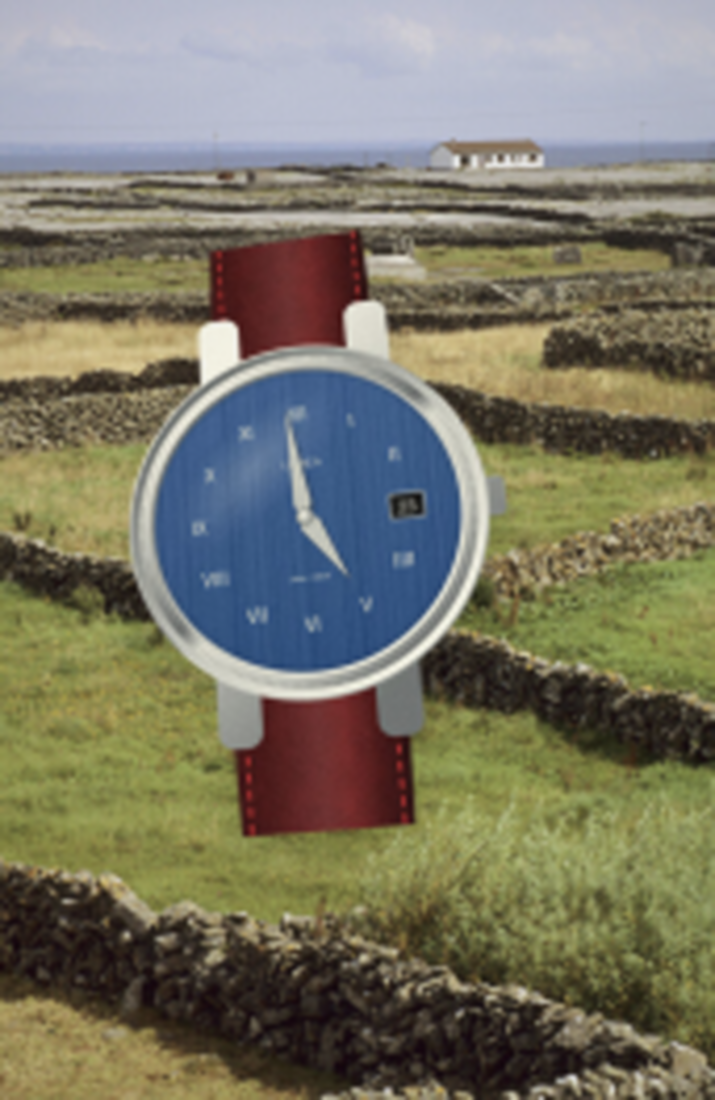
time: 4:59
